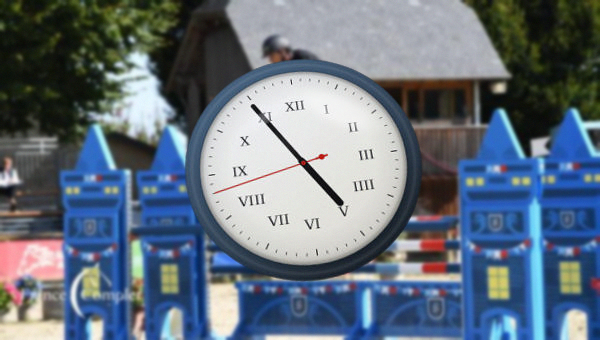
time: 4:54:43
